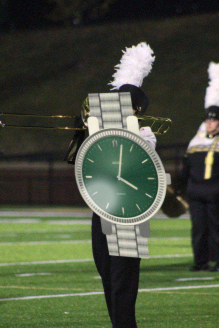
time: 4:02
